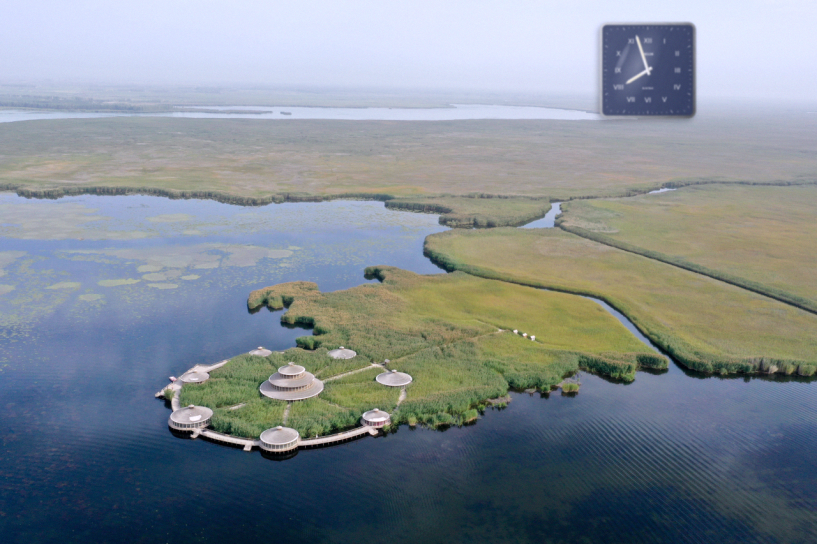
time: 7:57
